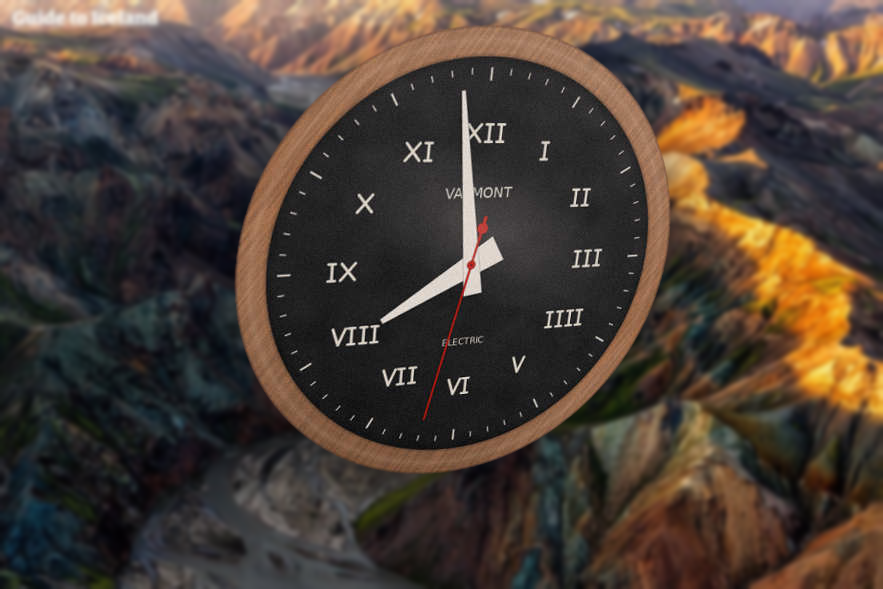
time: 7:58:32
